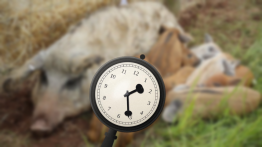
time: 1:26
